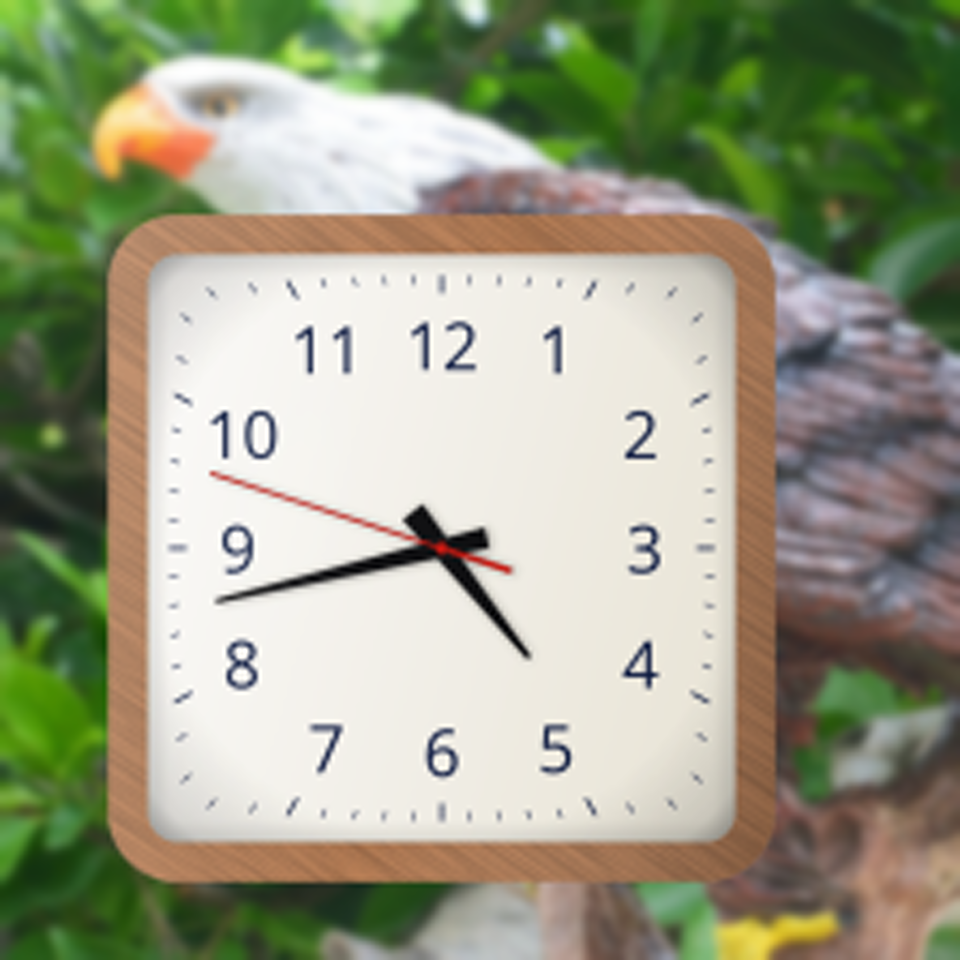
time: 4:42:48
